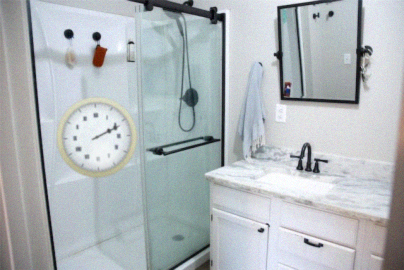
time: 2:11
